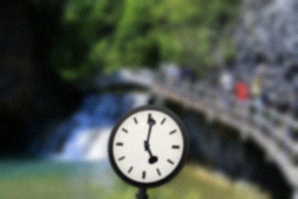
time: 5:01
